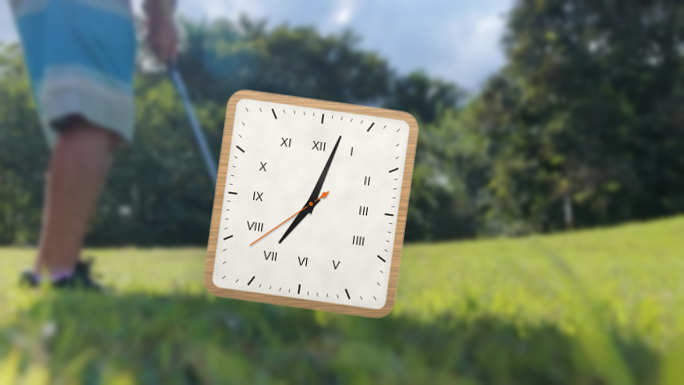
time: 7:02:38
